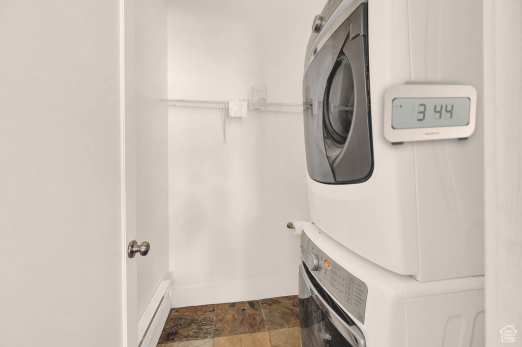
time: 3:44
